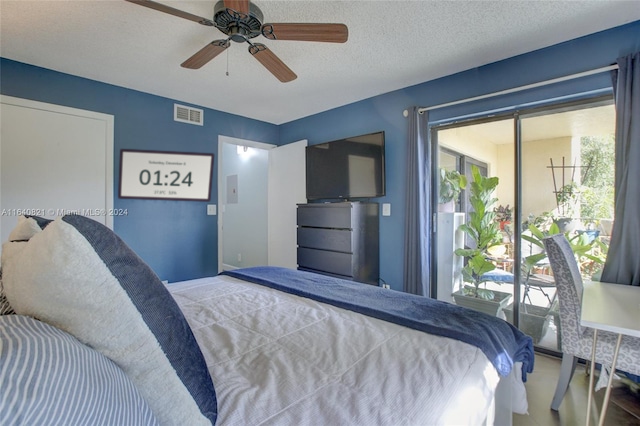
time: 1:24
